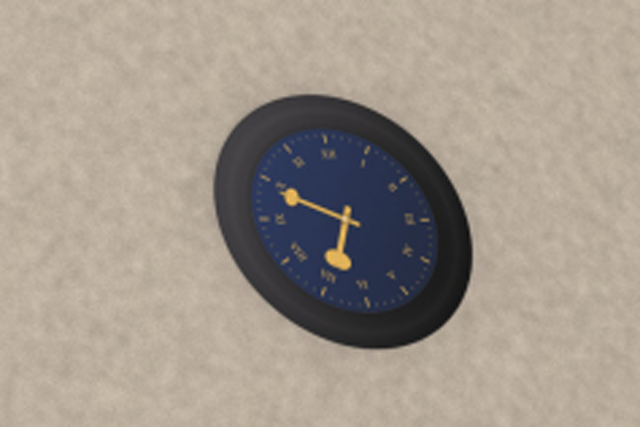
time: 6:49
